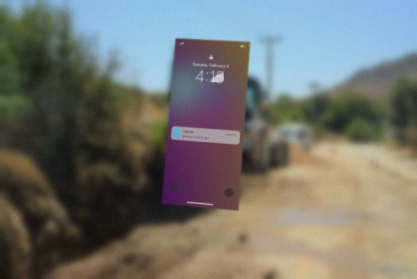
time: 4:15
